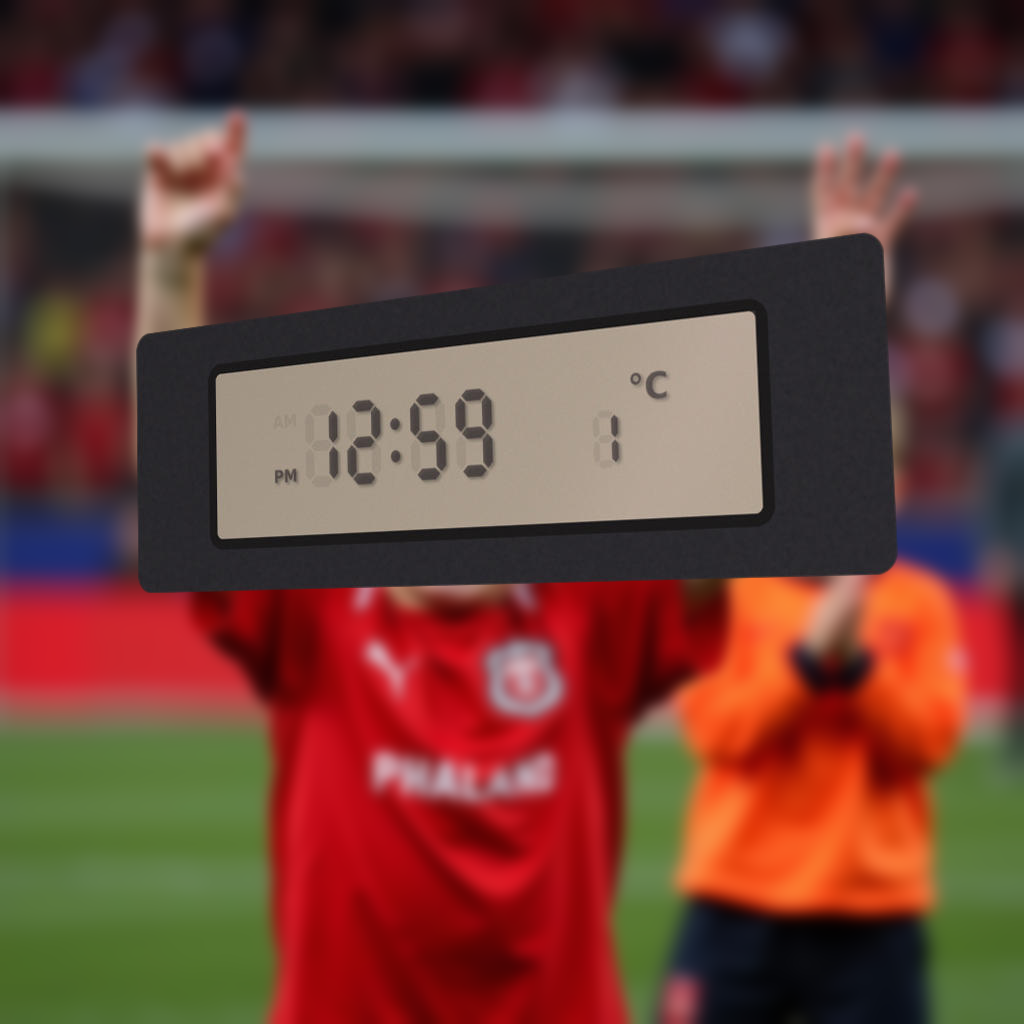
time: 12:59
